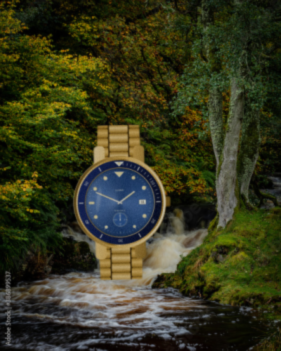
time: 1:49
